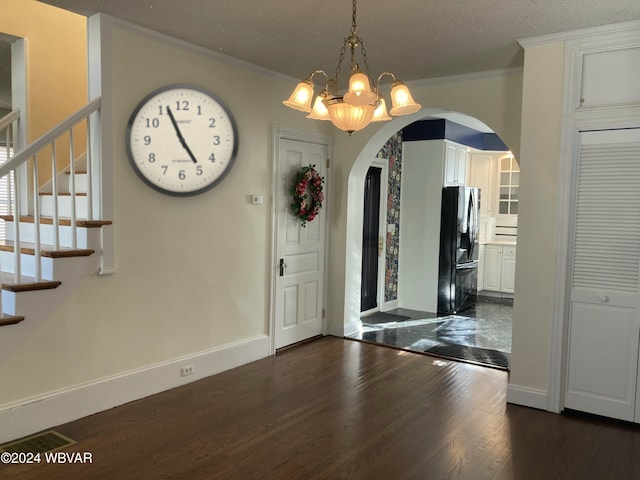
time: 4:56
